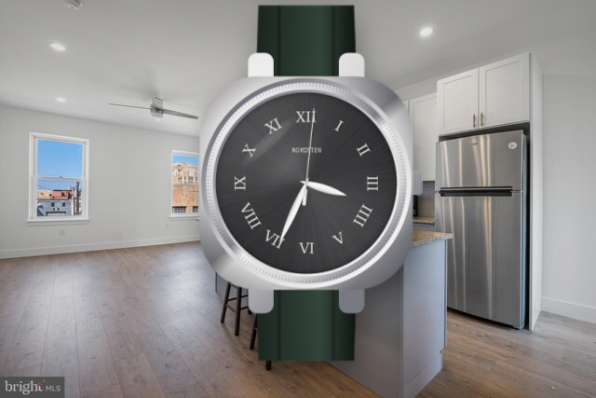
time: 3:34:01
